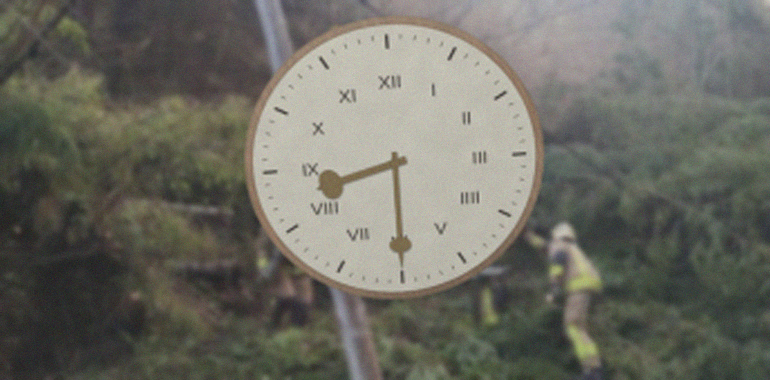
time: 8:30
